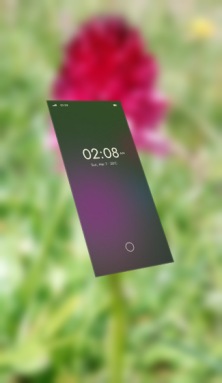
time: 2:08
